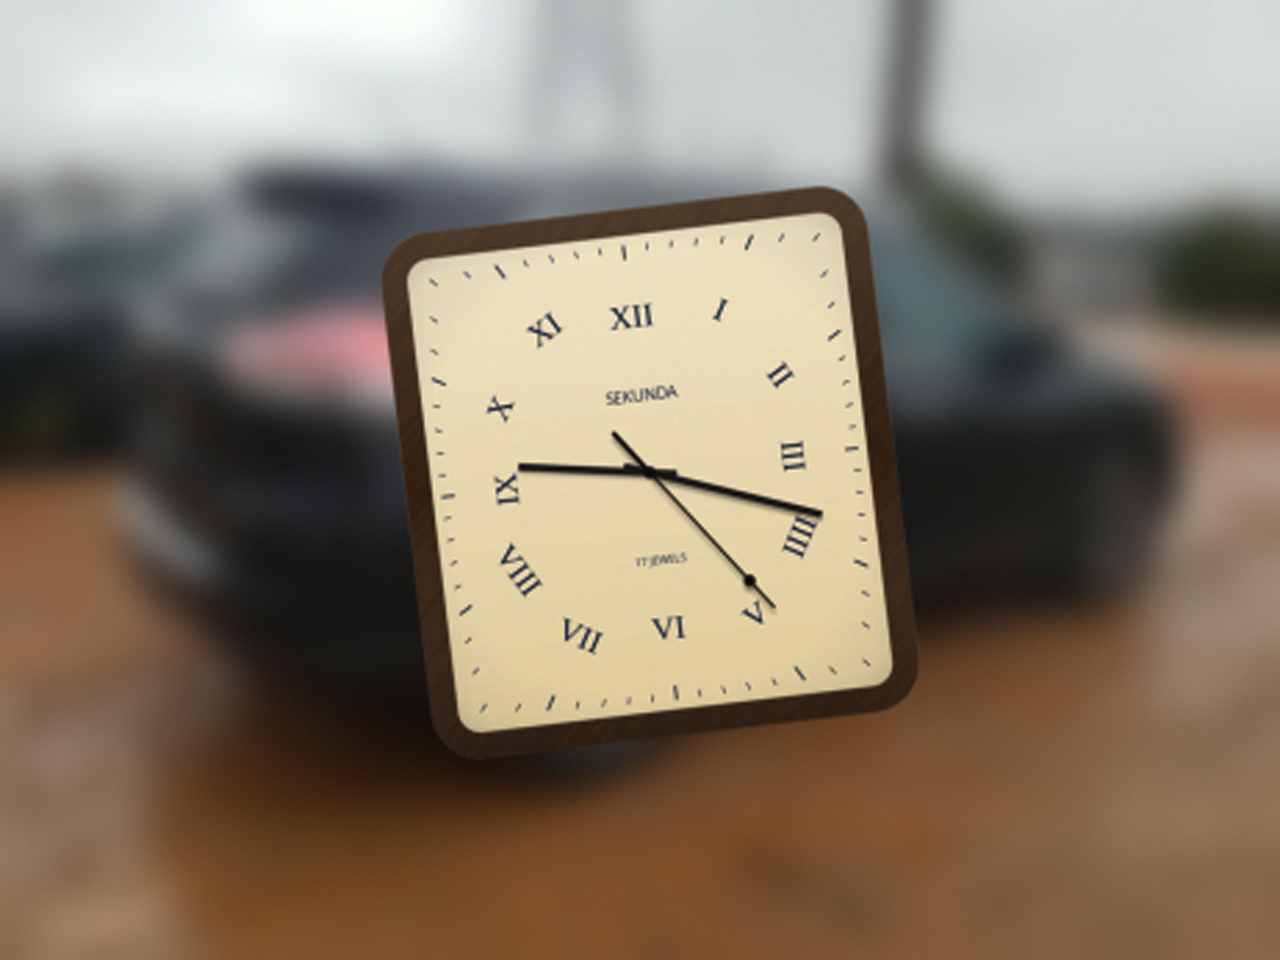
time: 9:18:24
